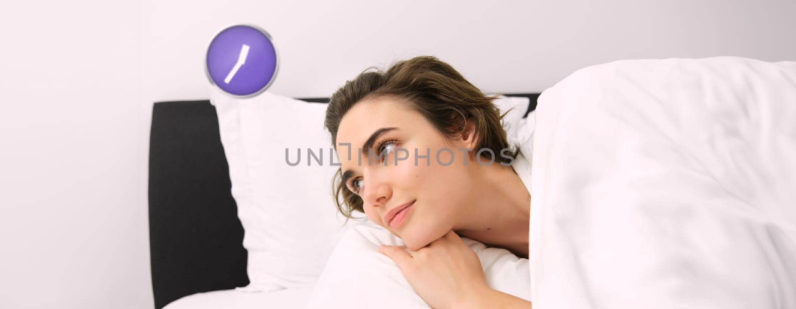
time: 12:36
